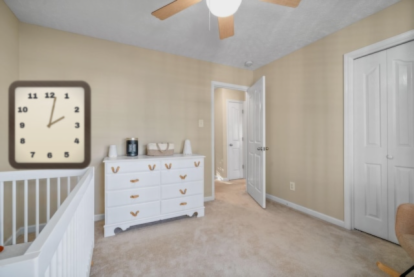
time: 2:02
